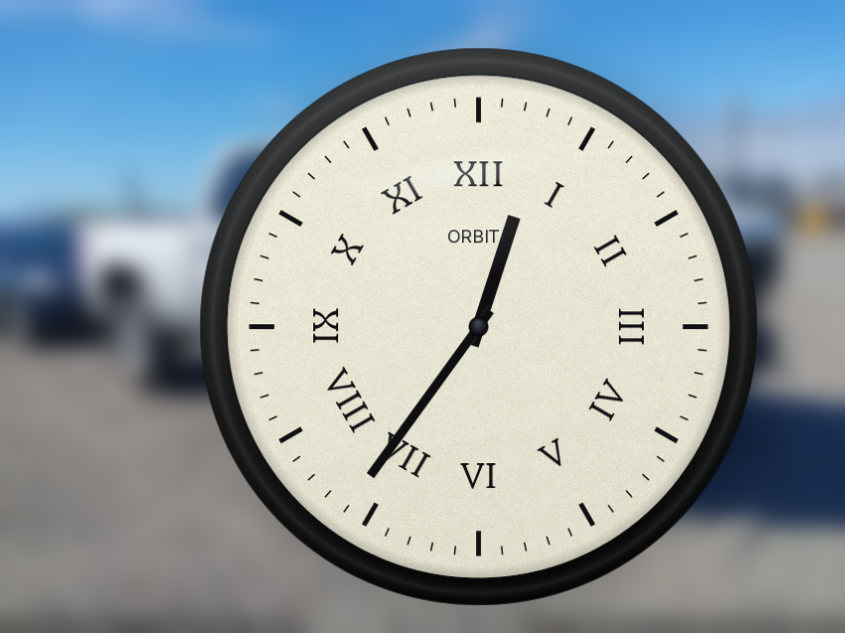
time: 12:36
